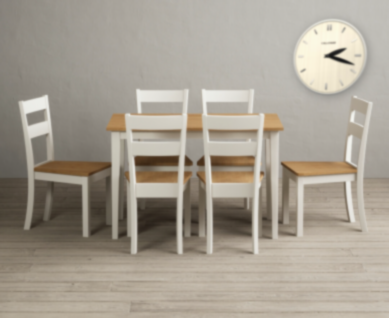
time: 2:18
